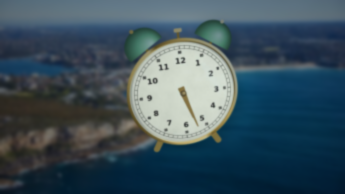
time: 5:27
